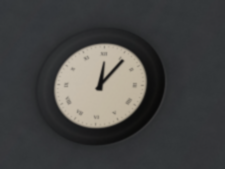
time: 12:06
